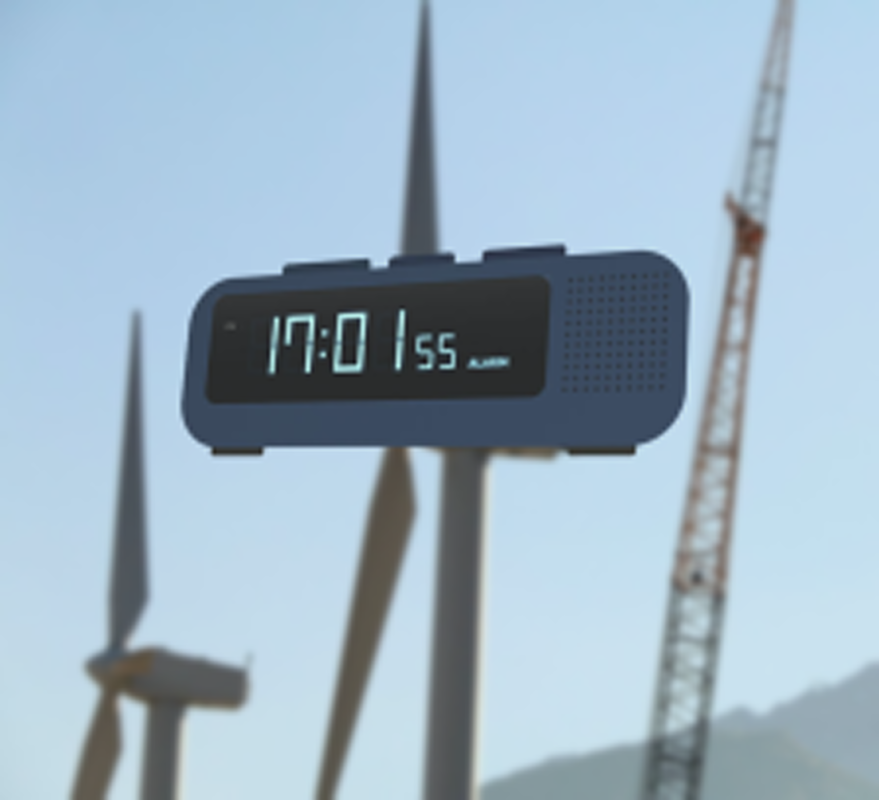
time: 17:01:55
